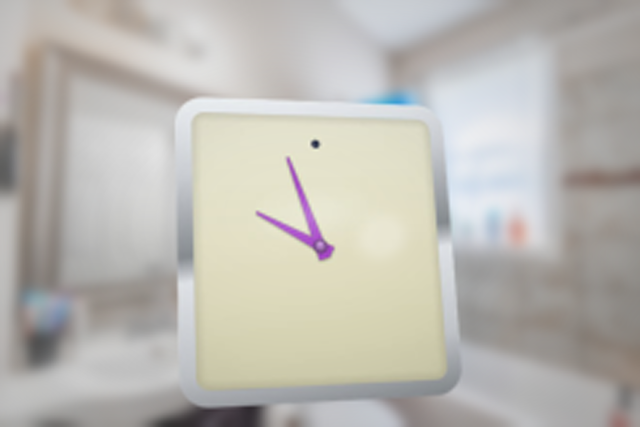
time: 9:57
